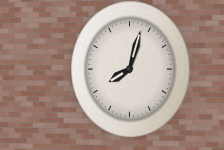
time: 8:03
